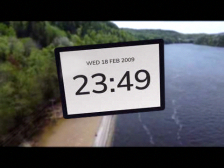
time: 23:49
